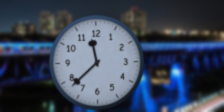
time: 11:38
